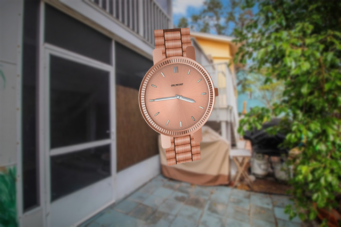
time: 3:45
